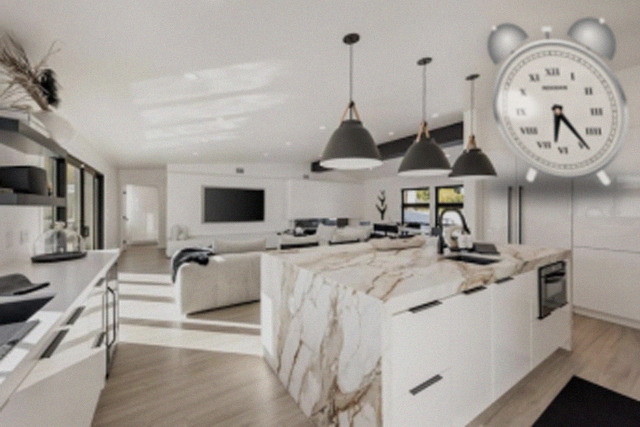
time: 6:24
